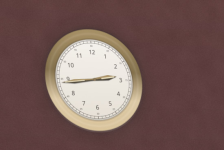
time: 2:44
